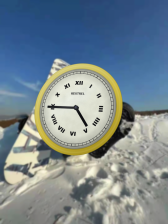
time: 4:45
